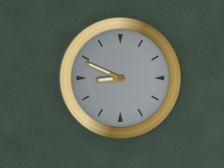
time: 8:49
